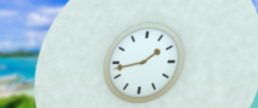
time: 1:43
